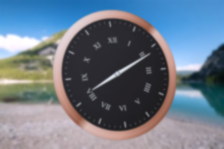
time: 8:11
